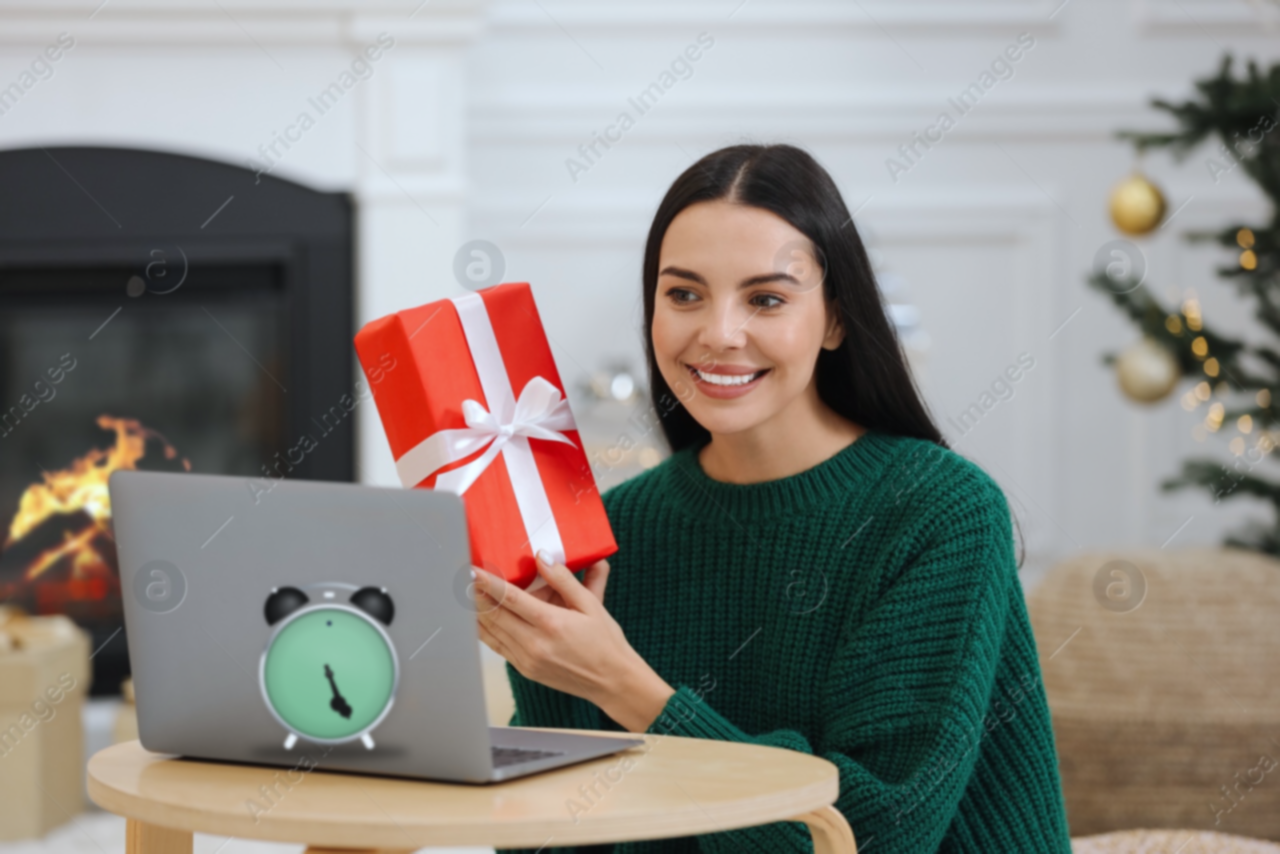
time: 5:26
